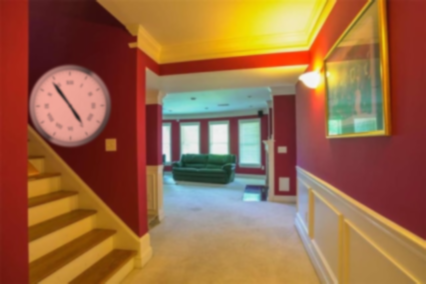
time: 4:54
